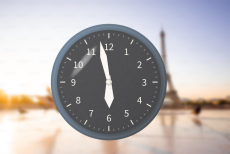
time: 5:58
